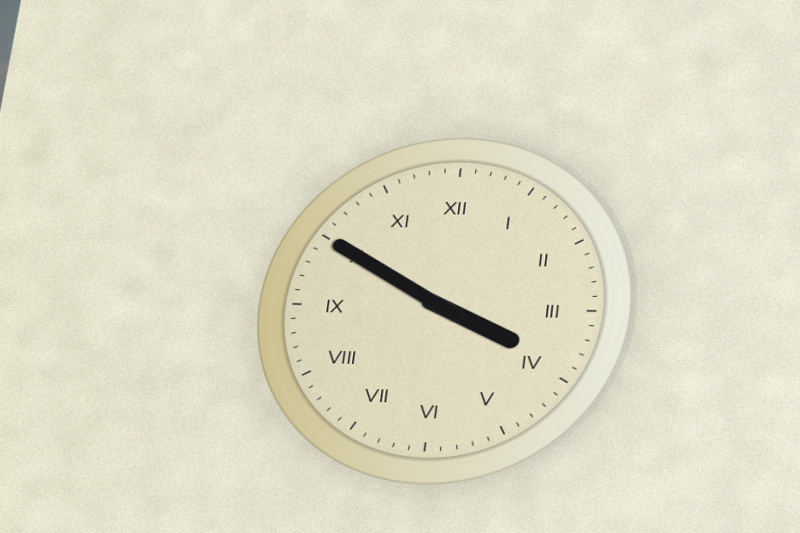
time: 3:50
